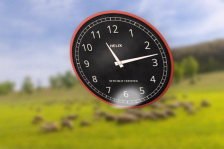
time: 11:13
